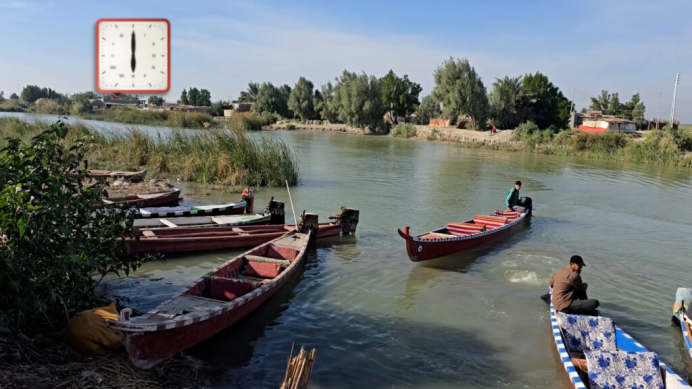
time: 6:00
